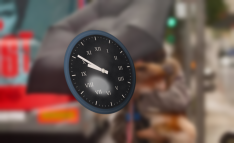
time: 9:51
